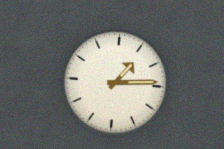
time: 1:14
